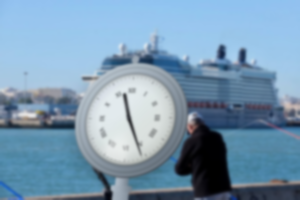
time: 11:26
